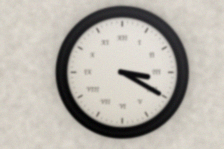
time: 3:20
